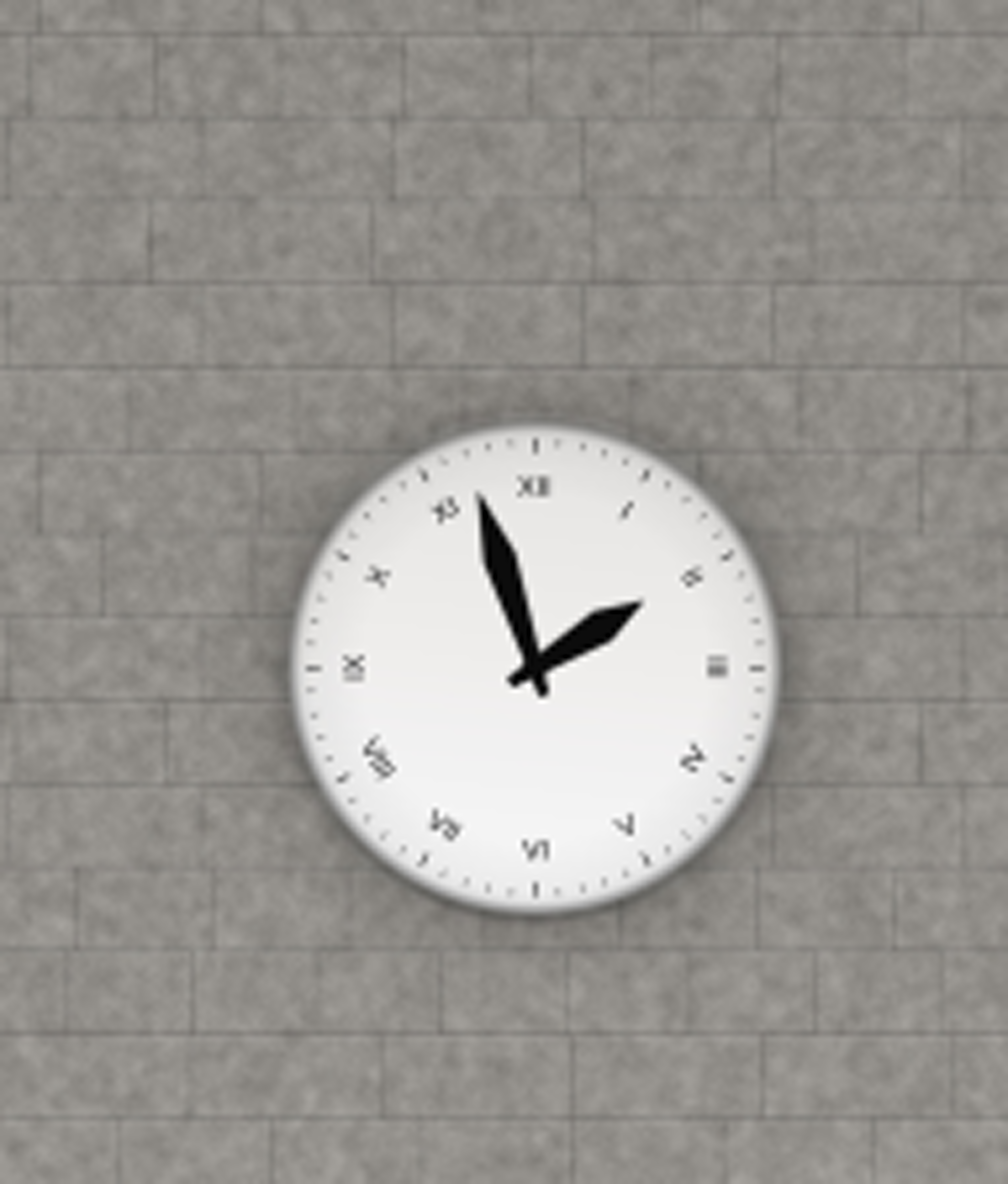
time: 1:57
